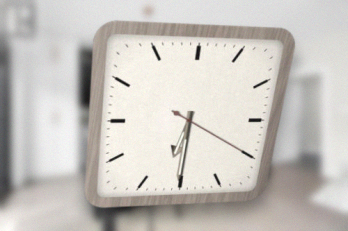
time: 6:30:20
